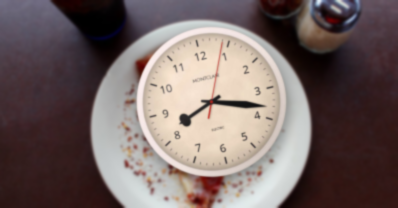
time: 8:18:04
